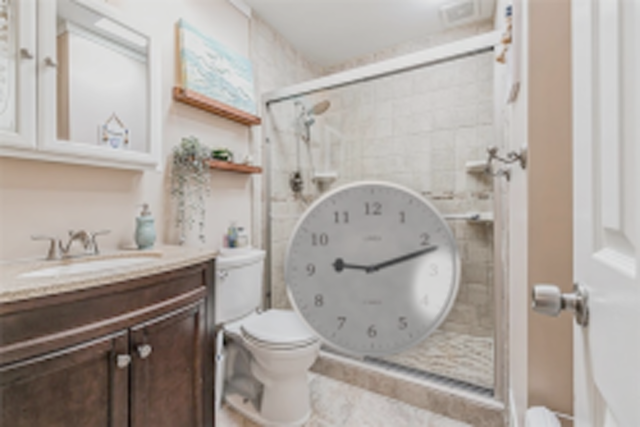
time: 9:12
